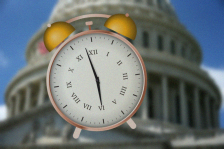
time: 5:58
